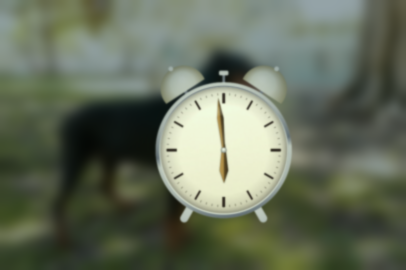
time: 5:59
